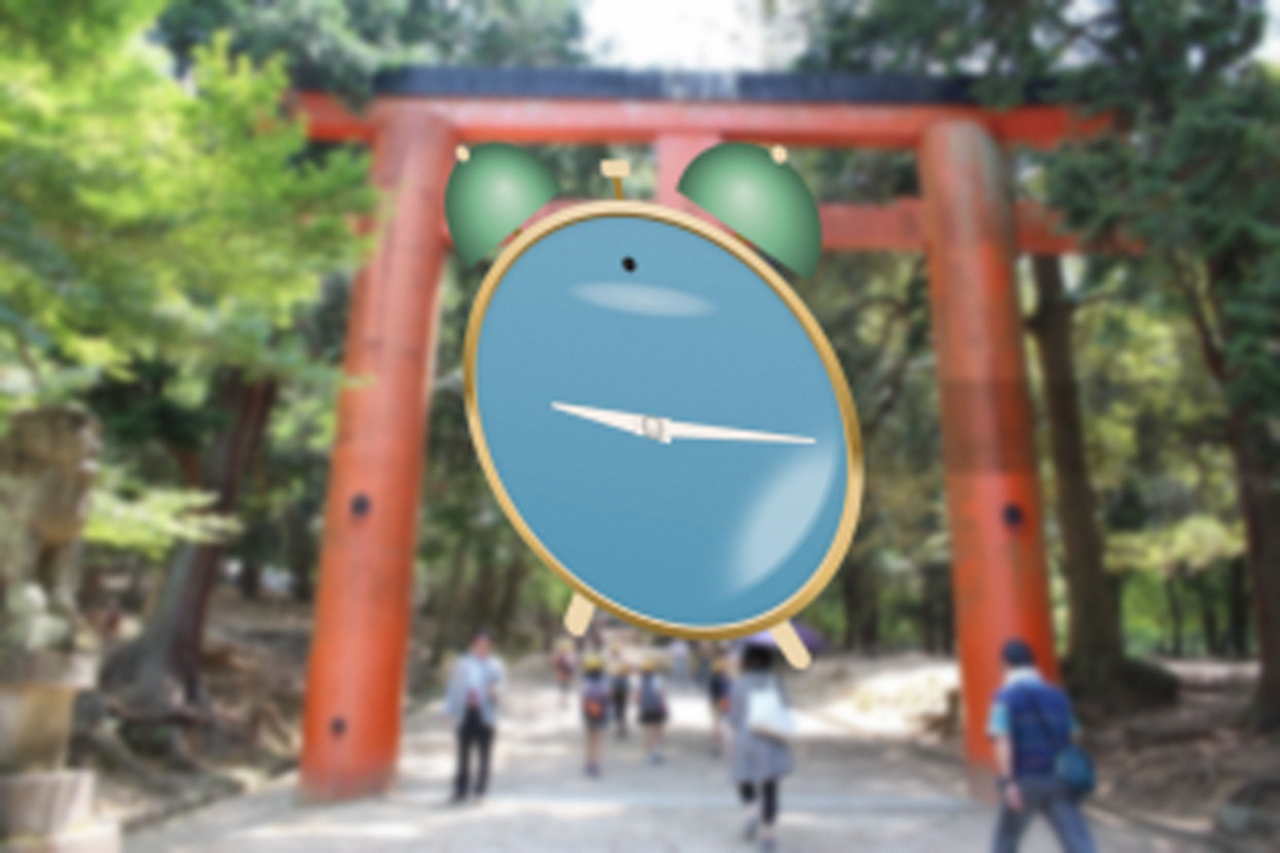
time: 9:15
